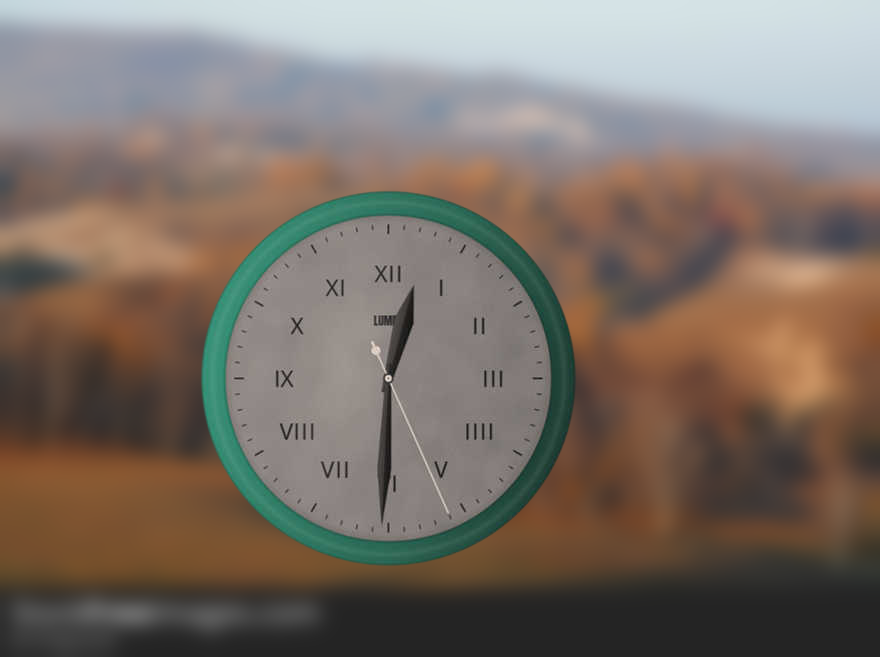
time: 12:30:26
